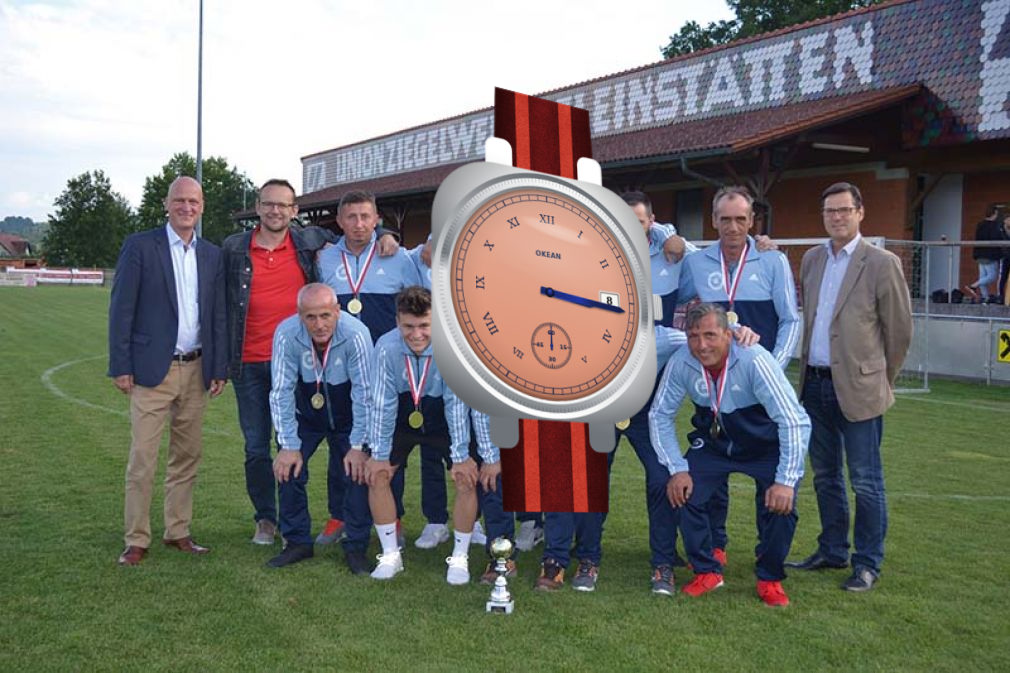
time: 3:16
